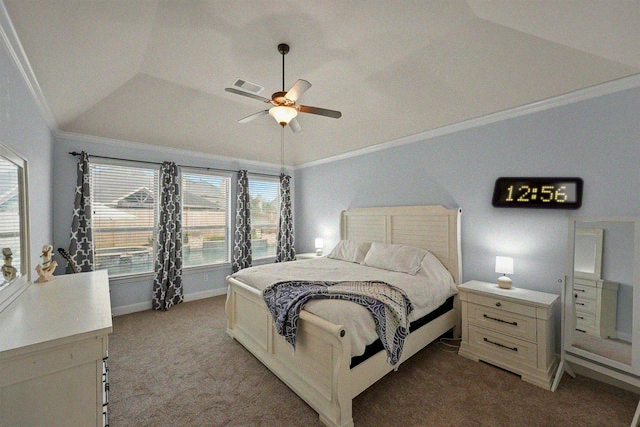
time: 12:56
